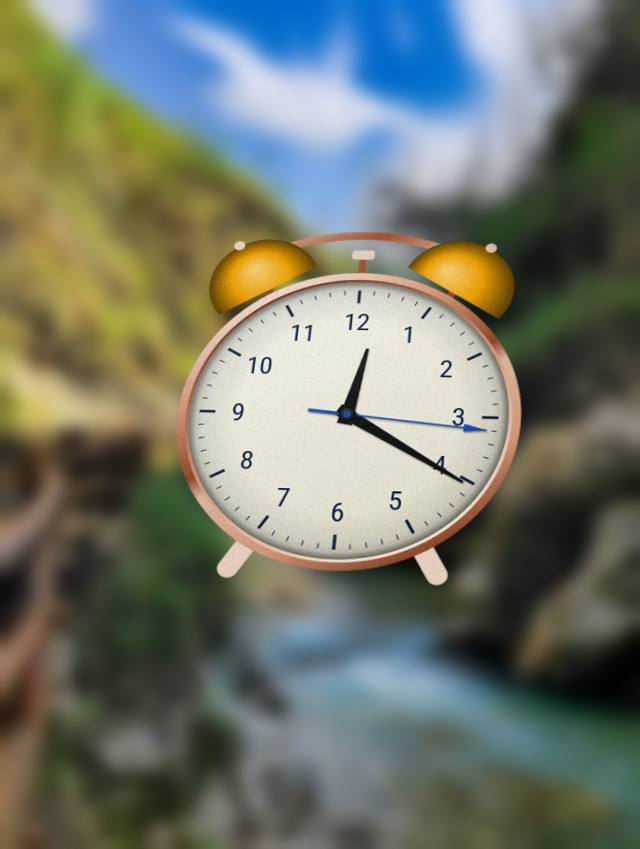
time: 12:20:16
